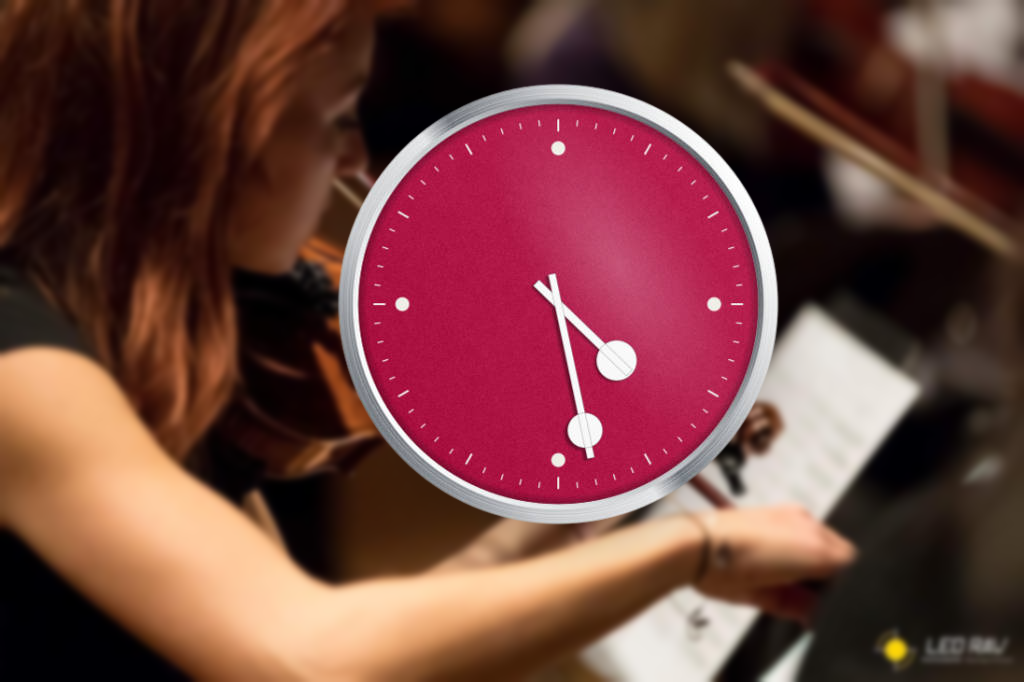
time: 4:28
